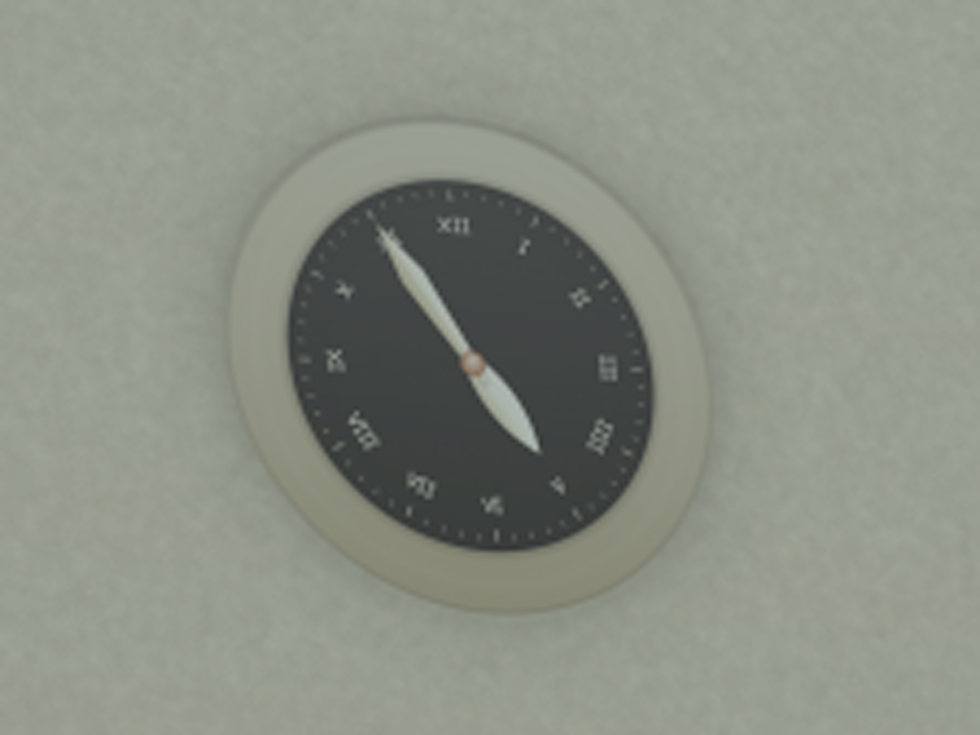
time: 4:55
